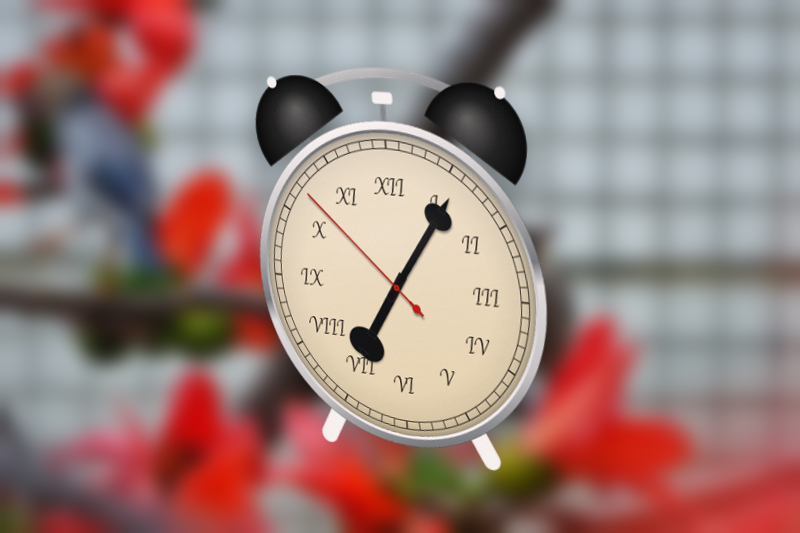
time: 7:05:52
